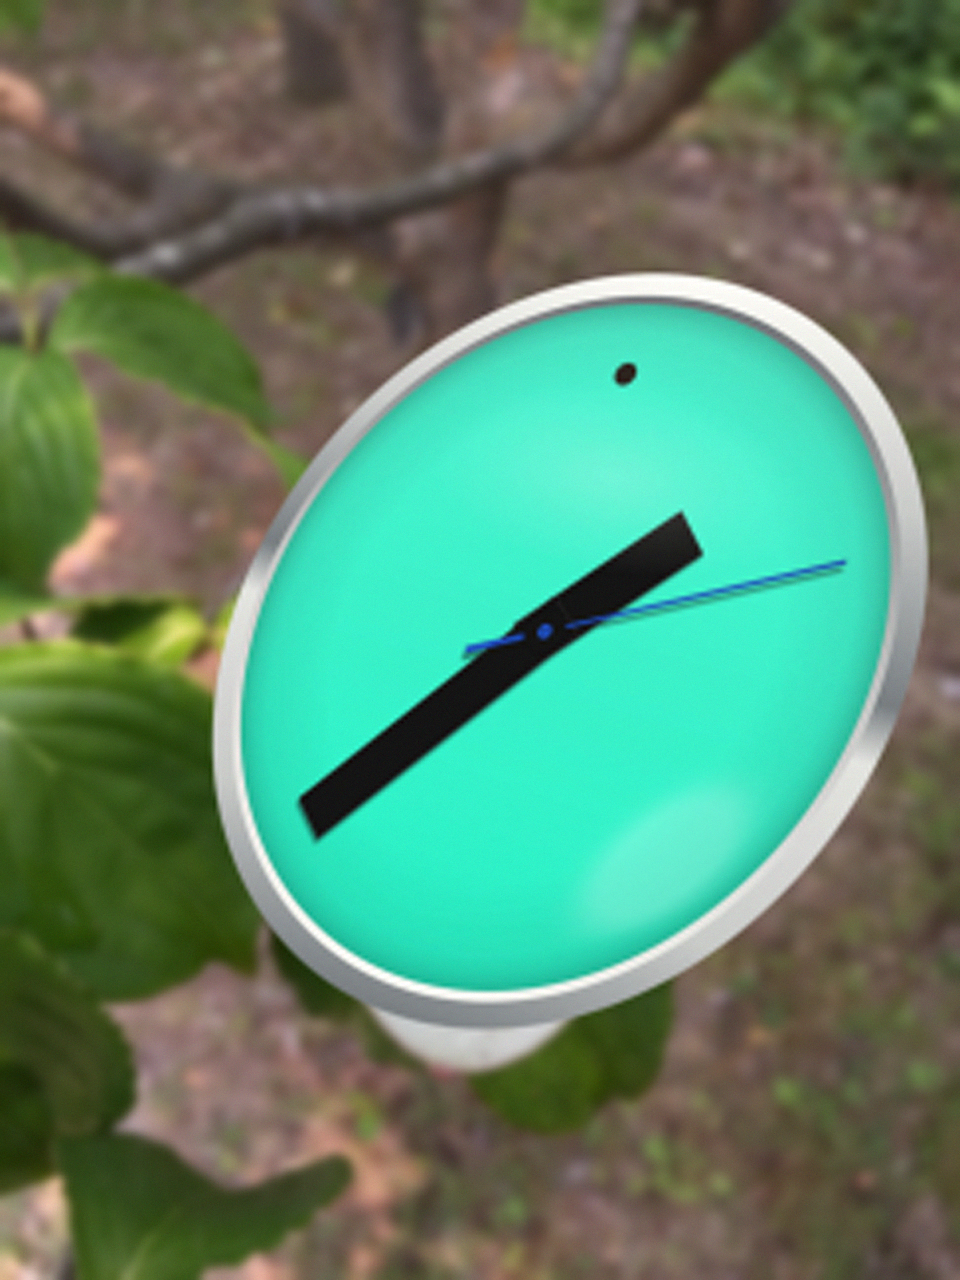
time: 1:37:12
